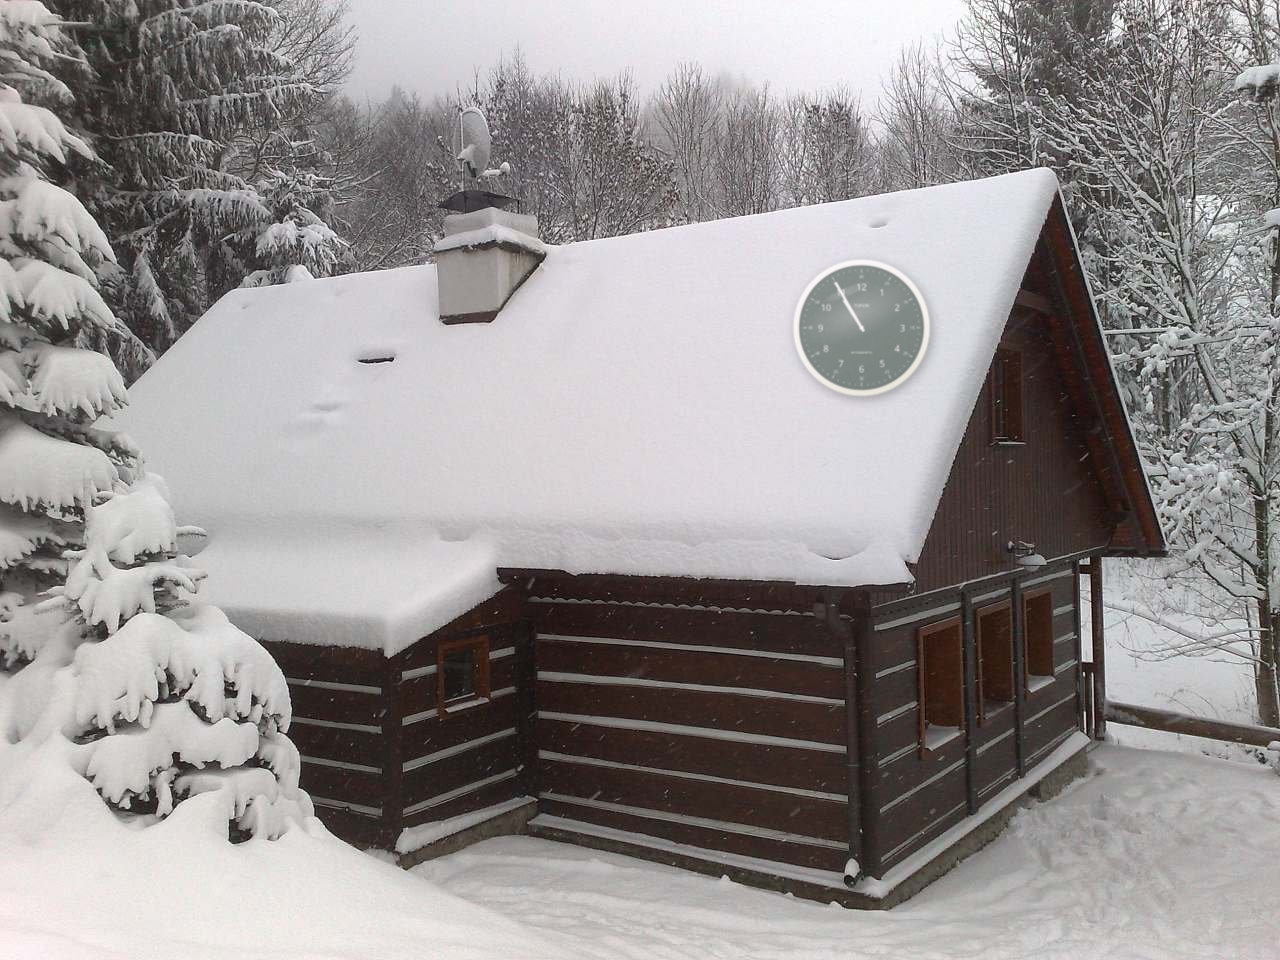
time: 10:55
